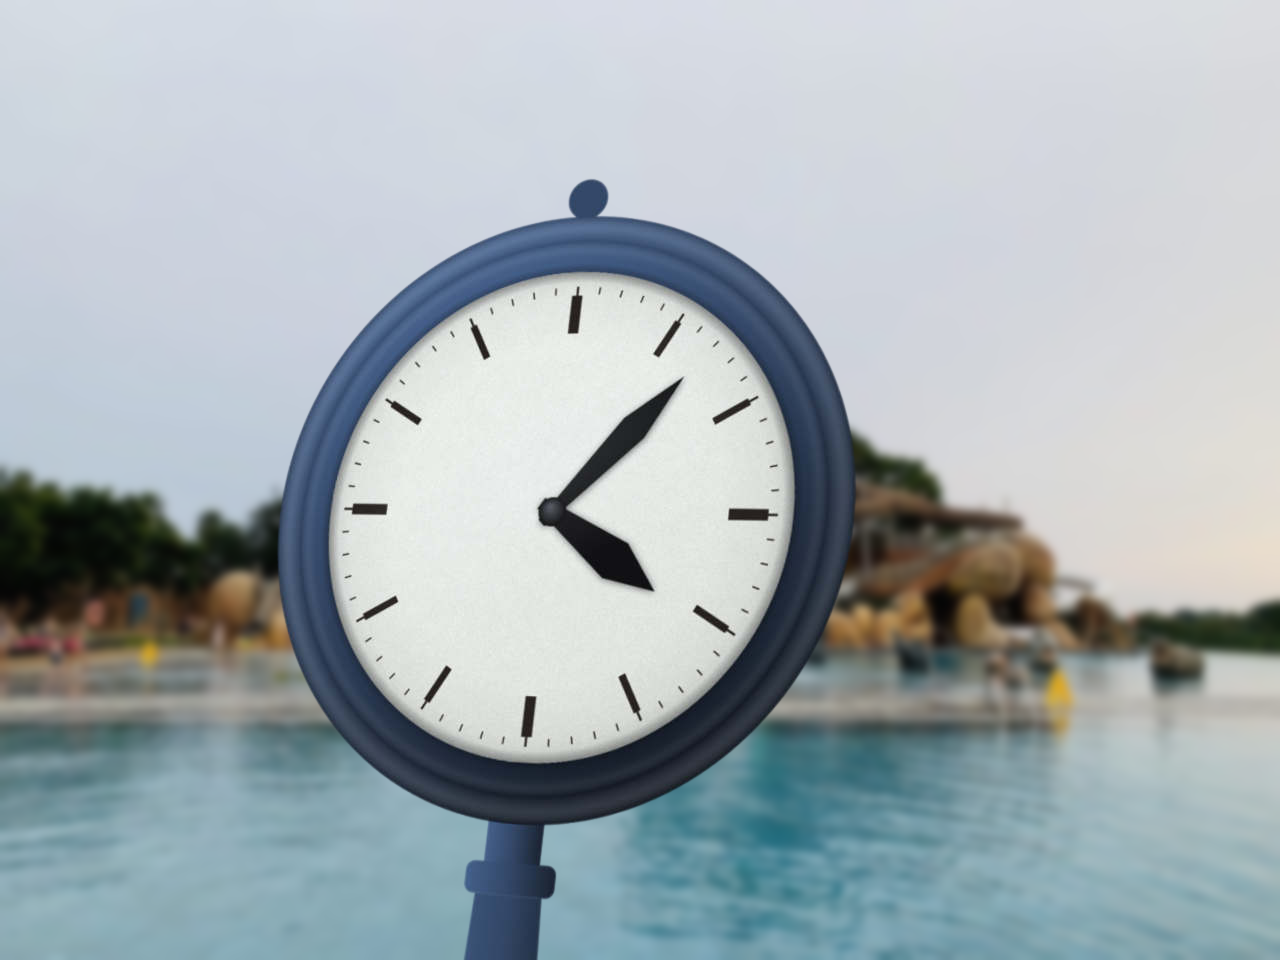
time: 4:07
